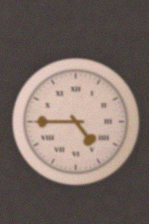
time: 4:45
